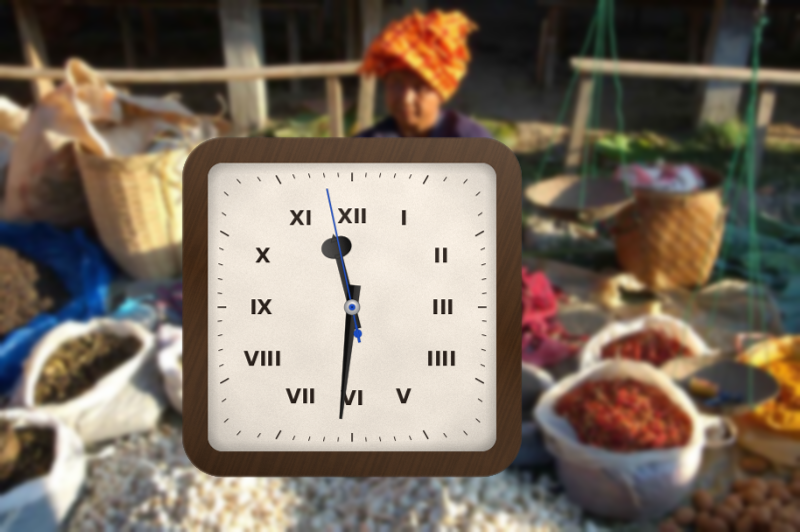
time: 11:30:58
